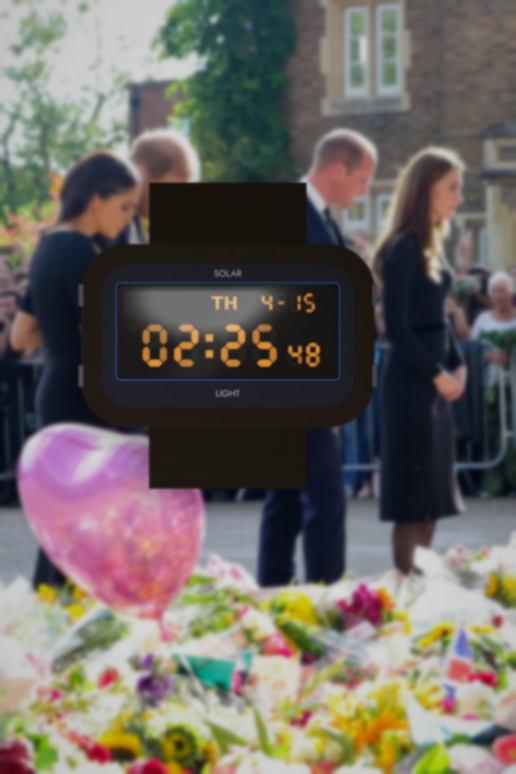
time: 2:25:48
